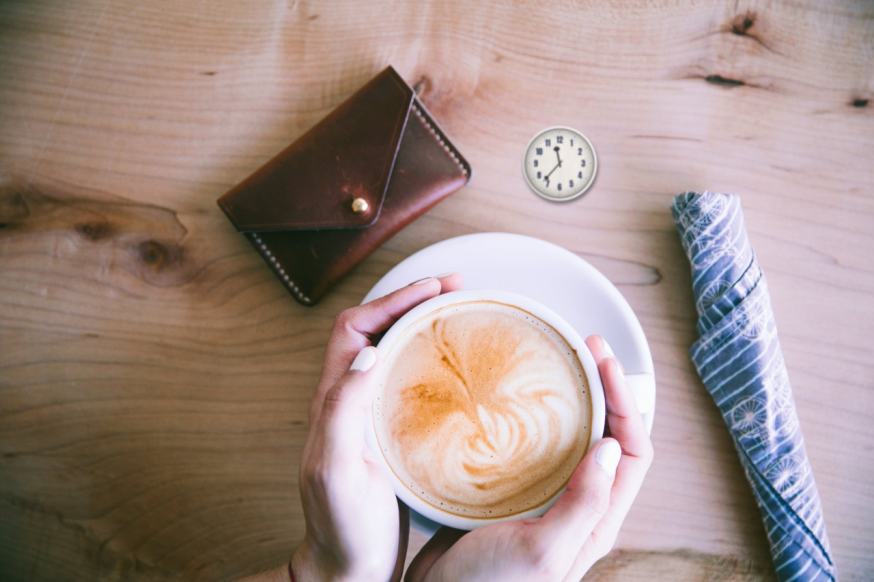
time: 11:37
